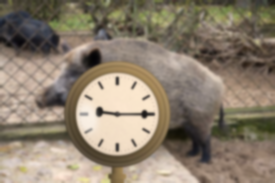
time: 9:15
